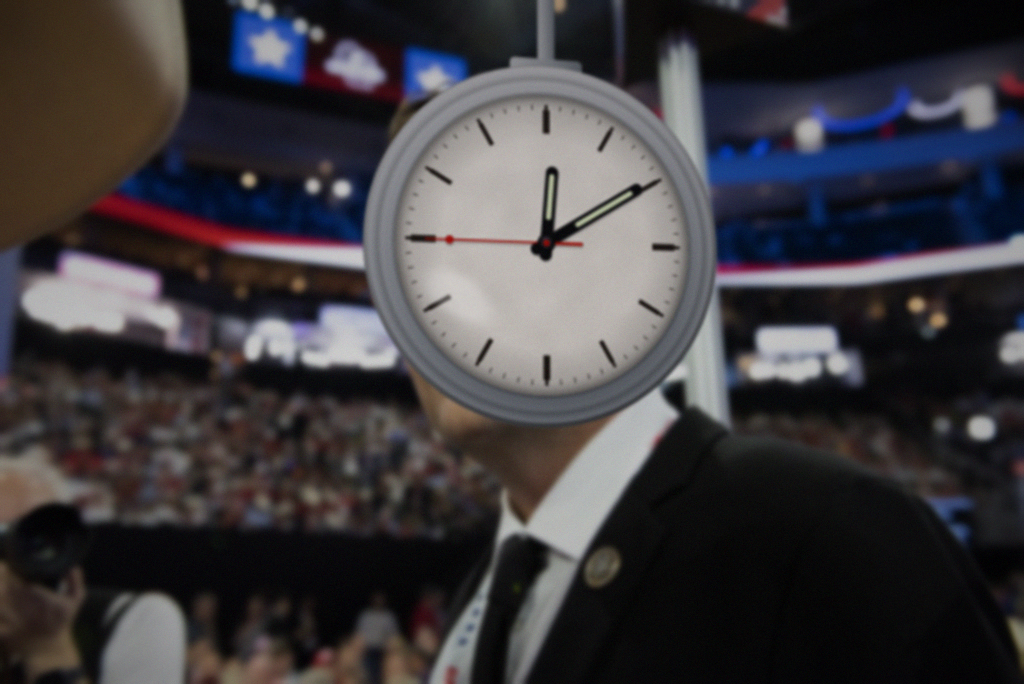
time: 12:09:45
